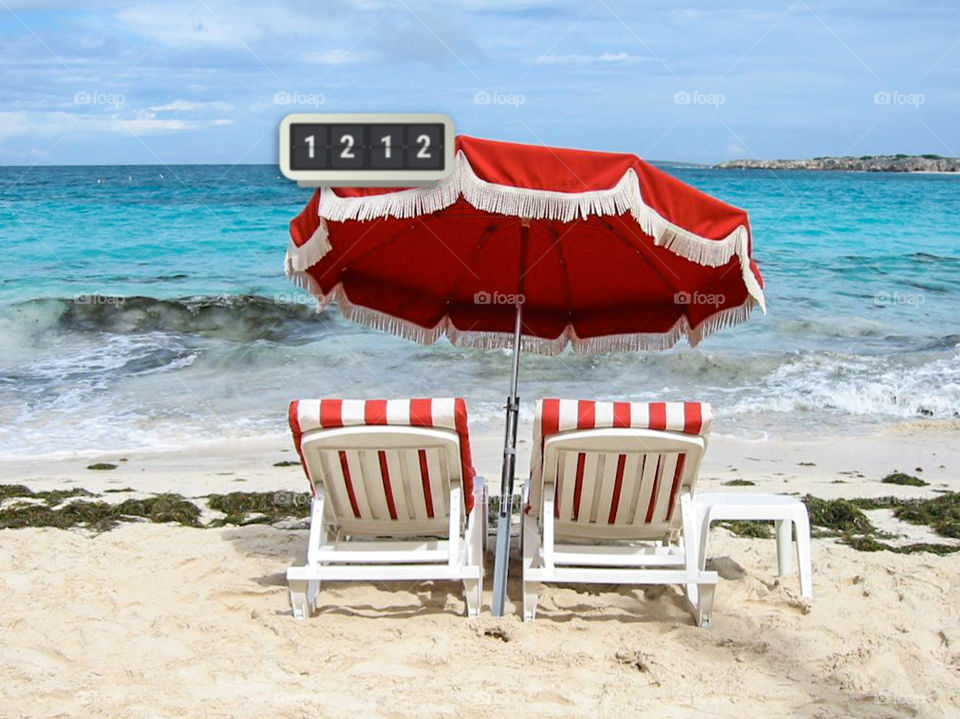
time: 12:12
